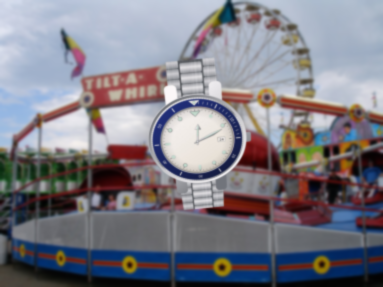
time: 12:11
